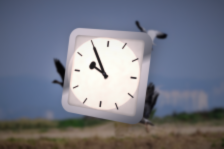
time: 9:55
